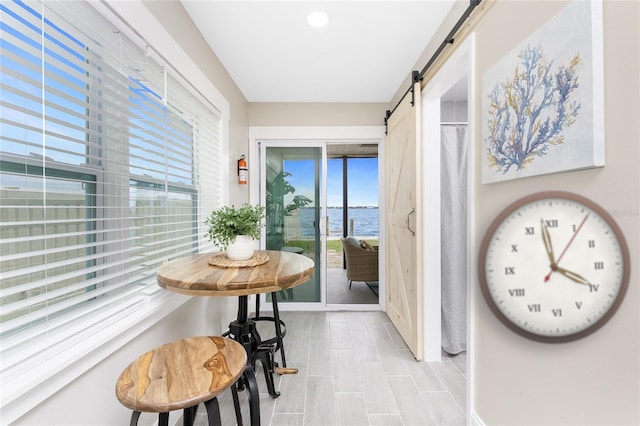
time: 3:58:06
